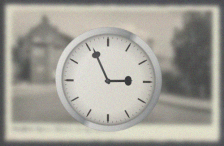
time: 2:56
